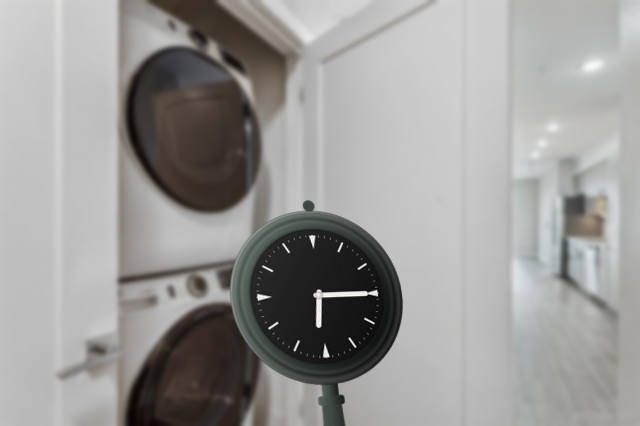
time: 6:15
